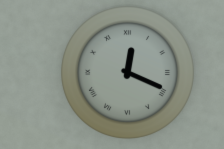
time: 12:19
